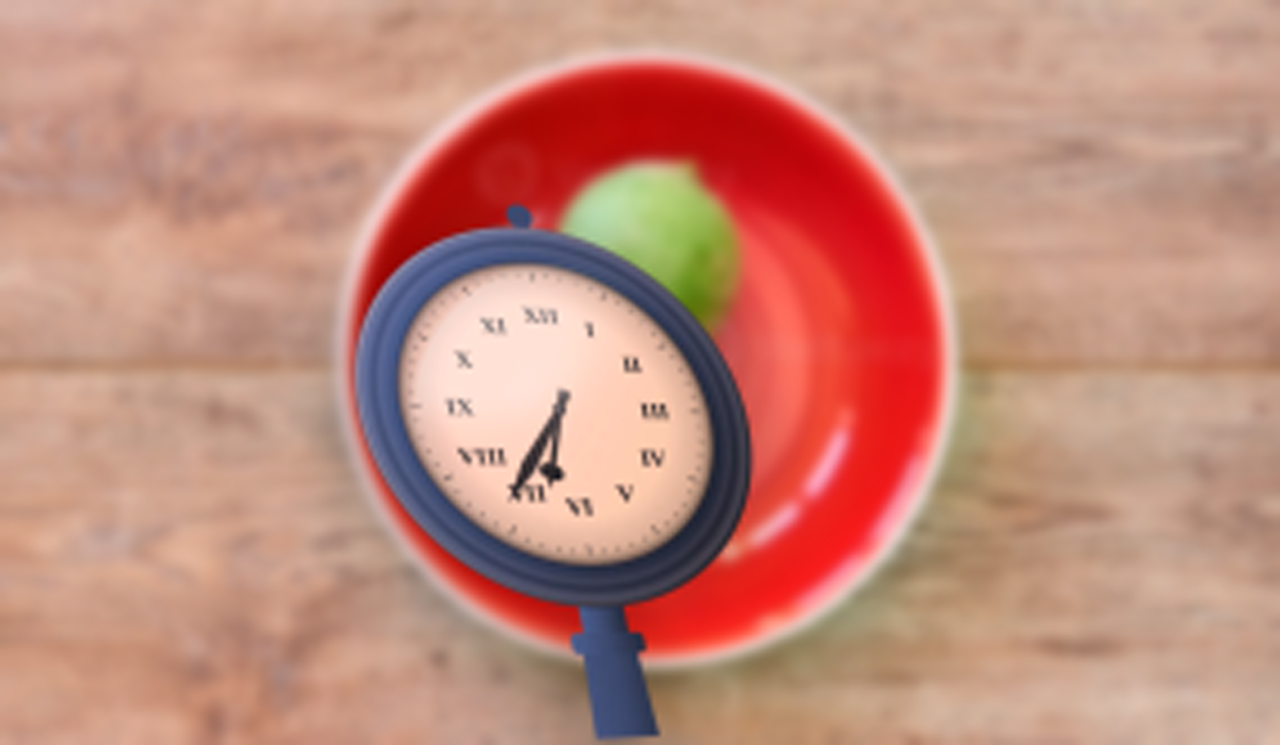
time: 6:36
